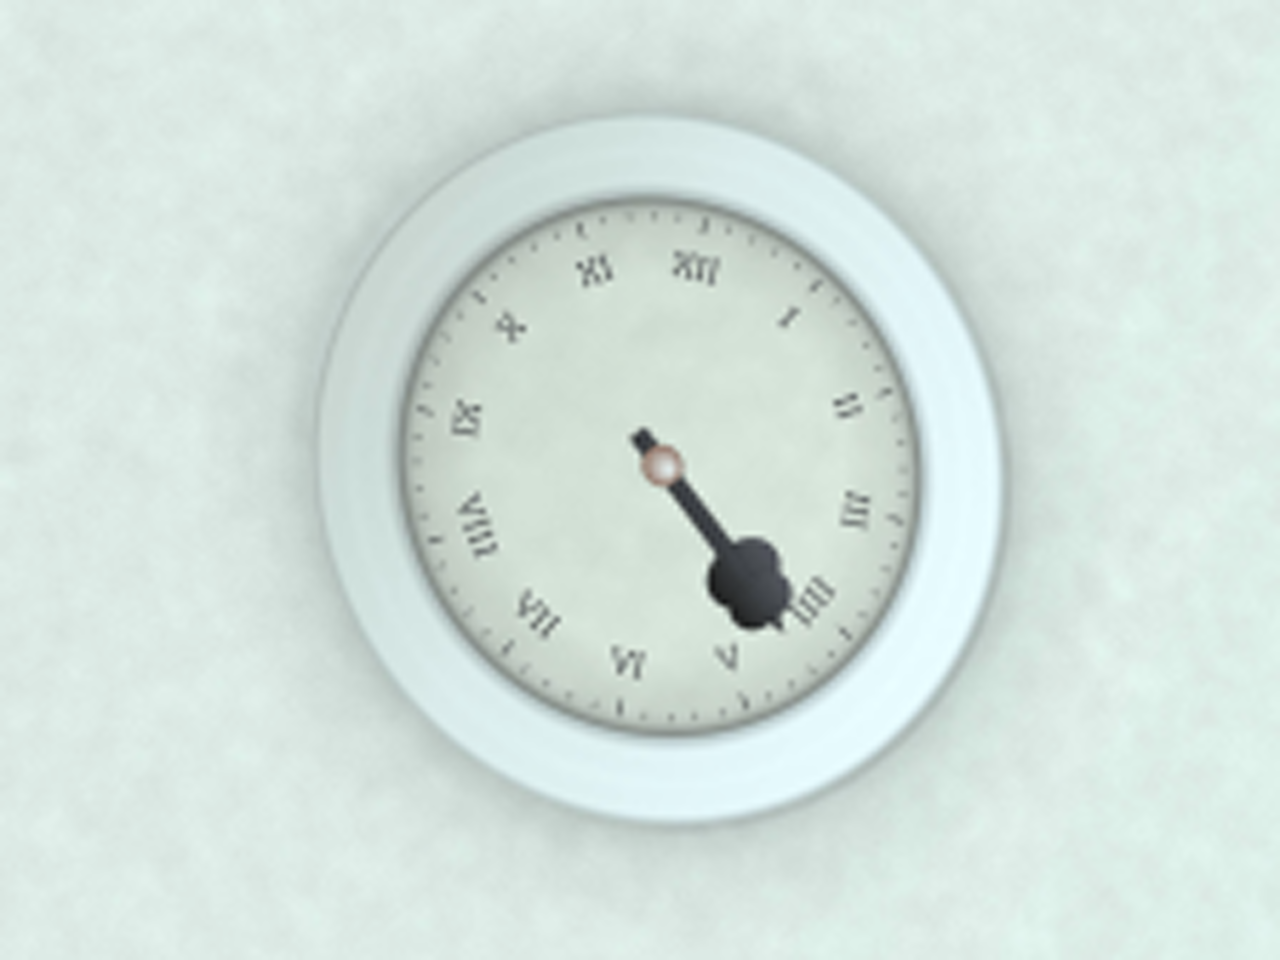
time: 4:22
